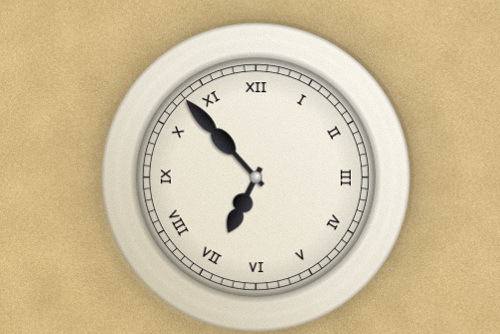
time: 6:53
